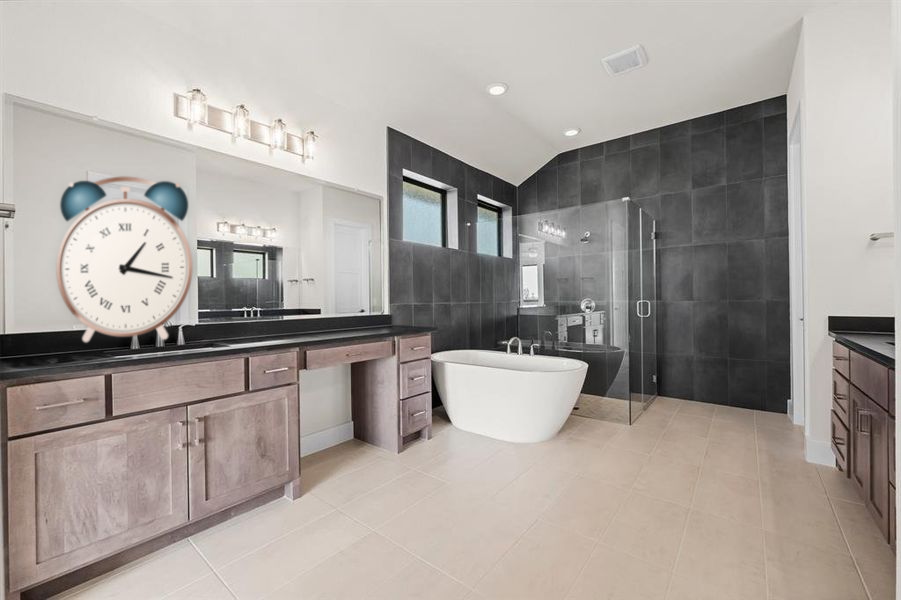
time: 1:17
